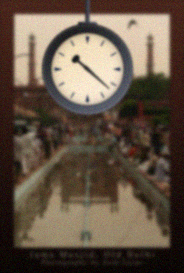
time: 10:22
